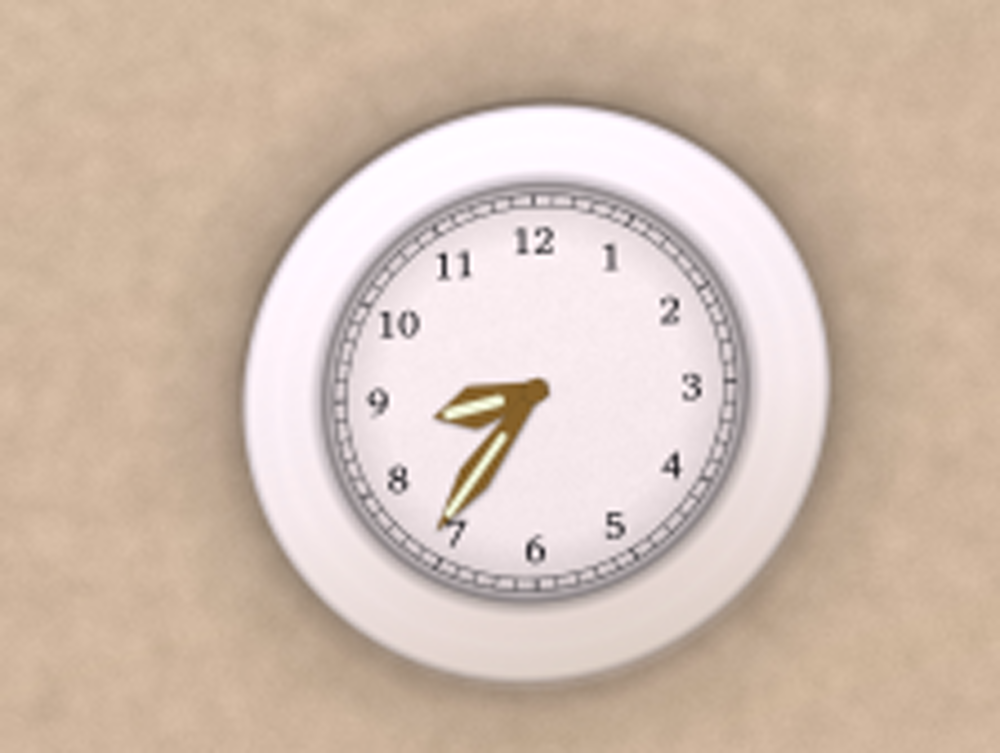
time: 8:36
